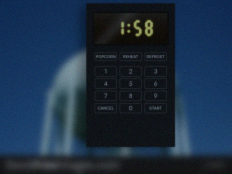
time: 1:58
